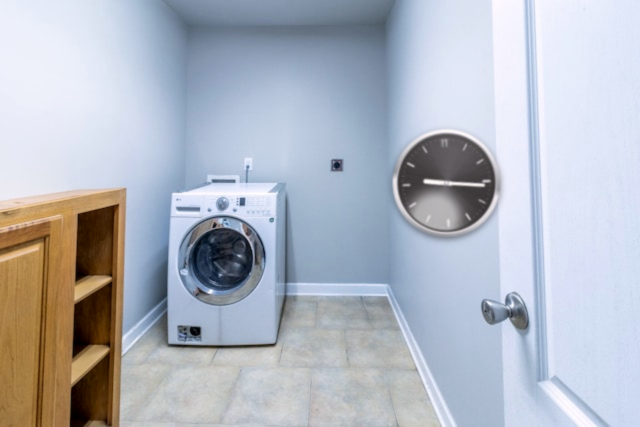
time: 9:16
